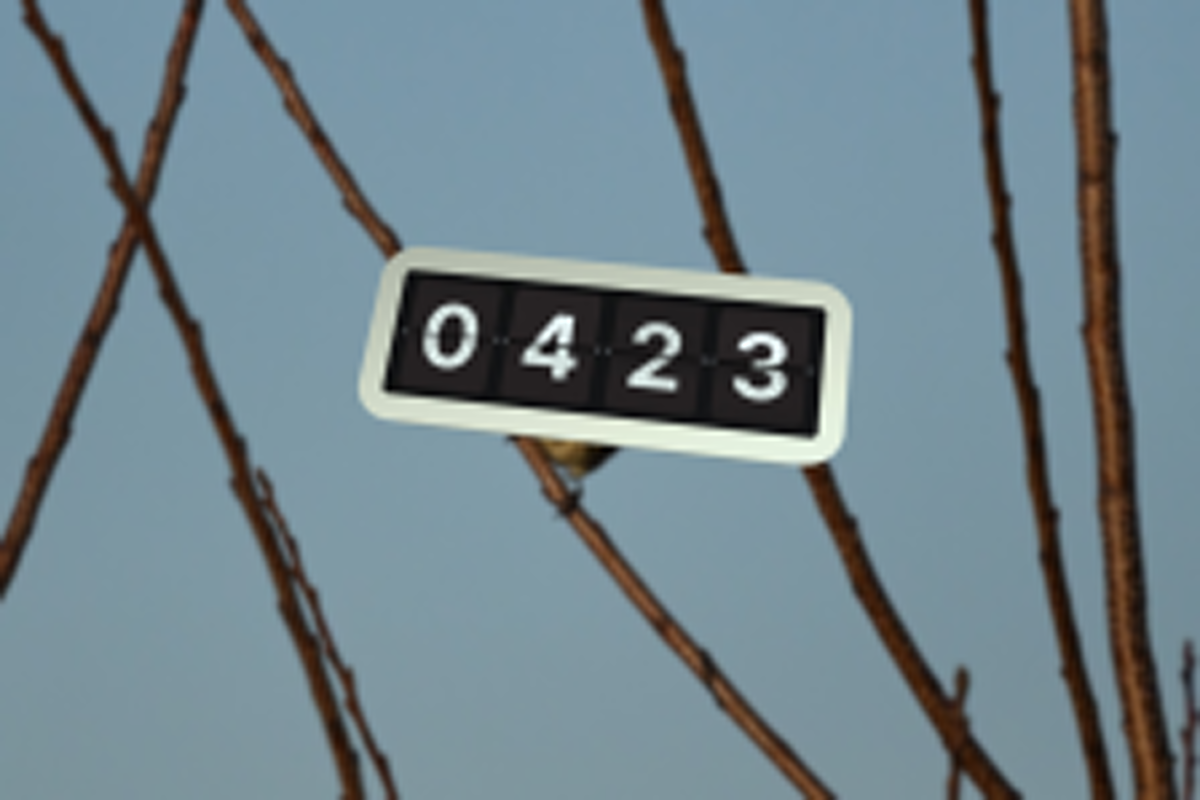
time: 4:23
